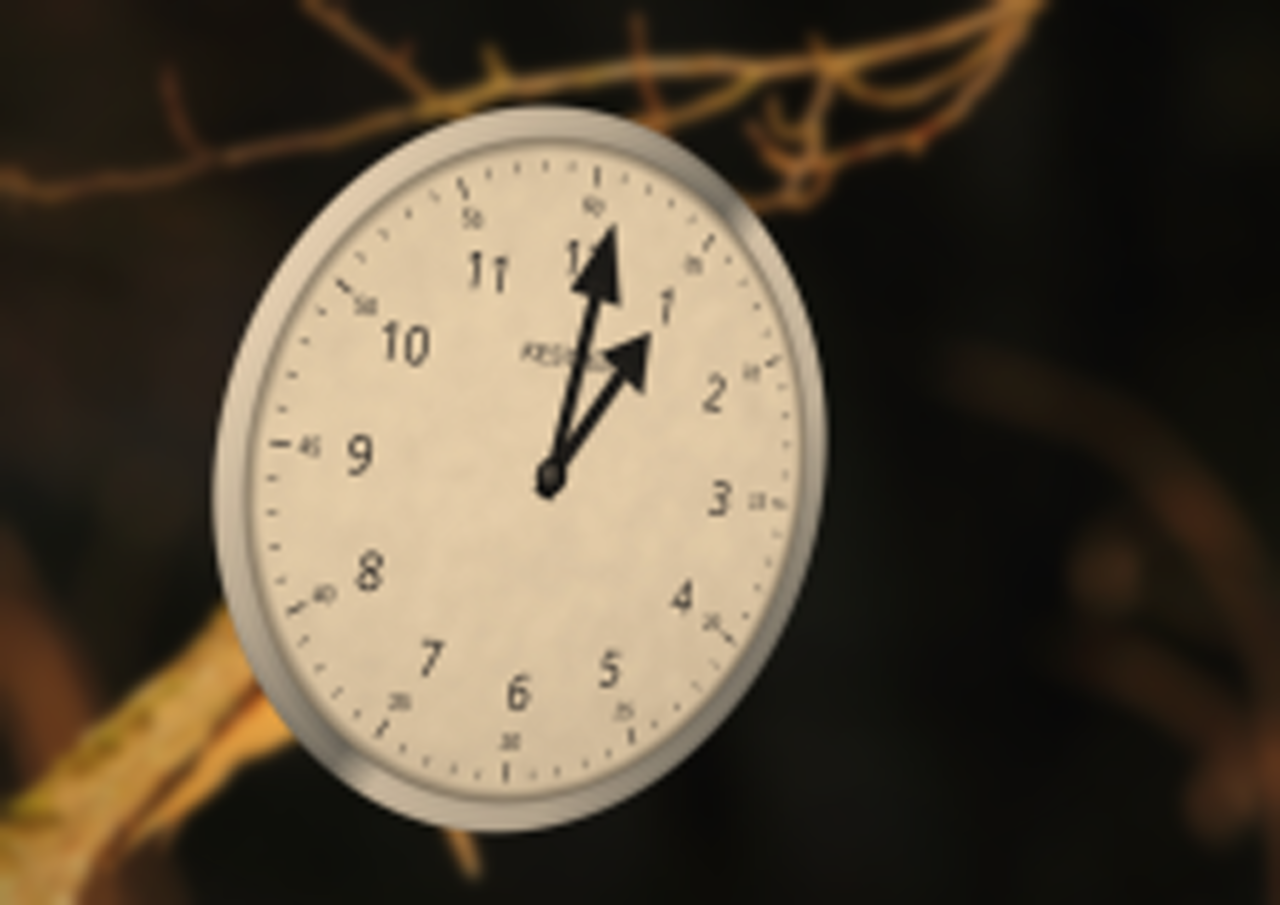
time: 1:01
